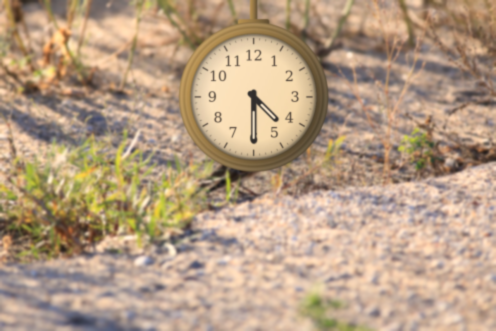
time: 4:30
